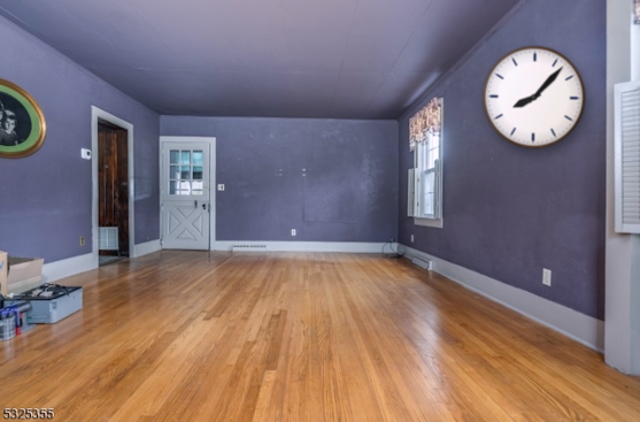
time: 8:07
